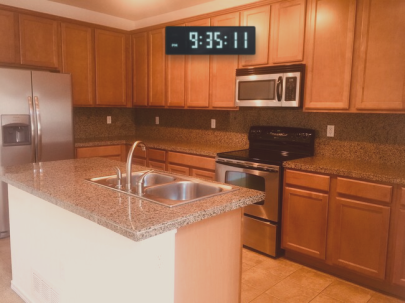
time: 9:35:11
